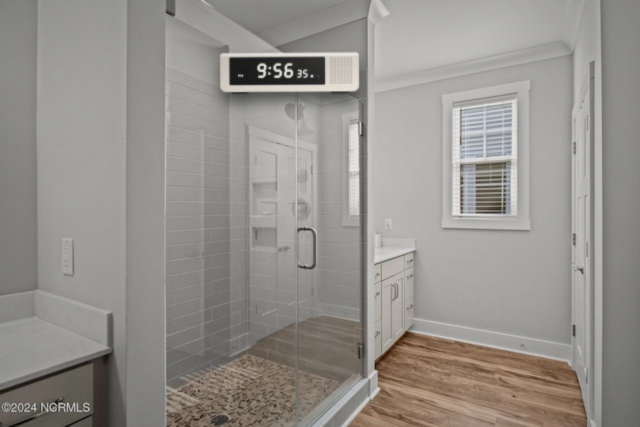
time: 9:56
